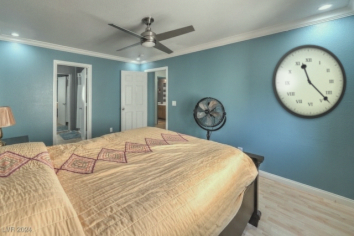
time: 11:23
